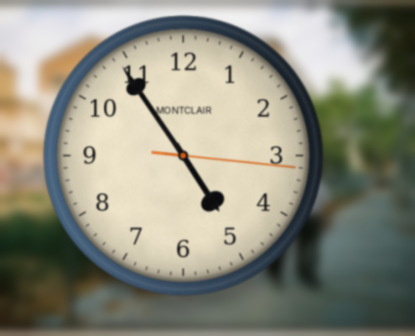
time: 4:54:16
